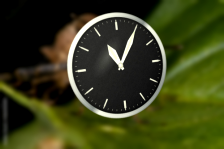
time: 11:05
